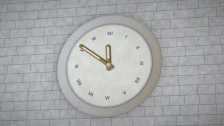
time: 11:51
